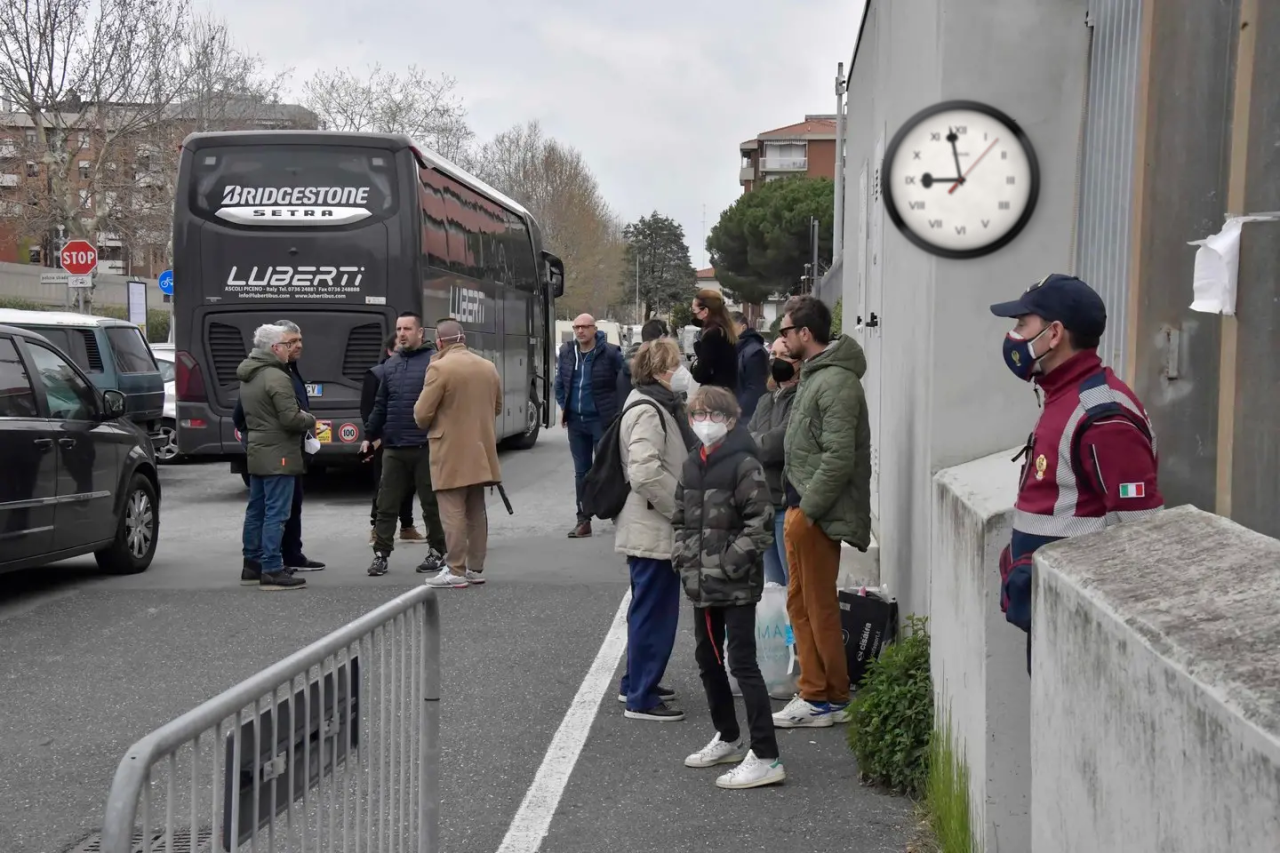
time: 8:58:07
